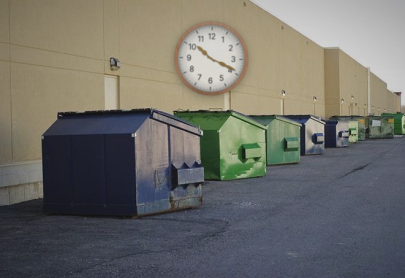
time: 10:19
